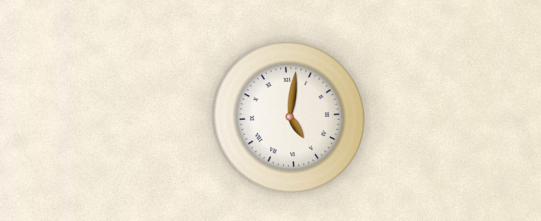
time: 5:02
